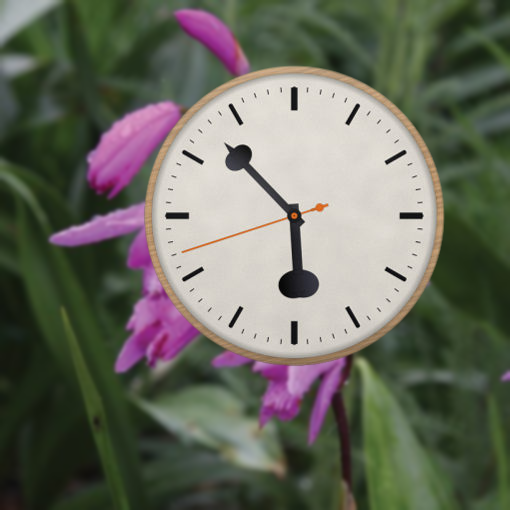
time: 5:52:42
